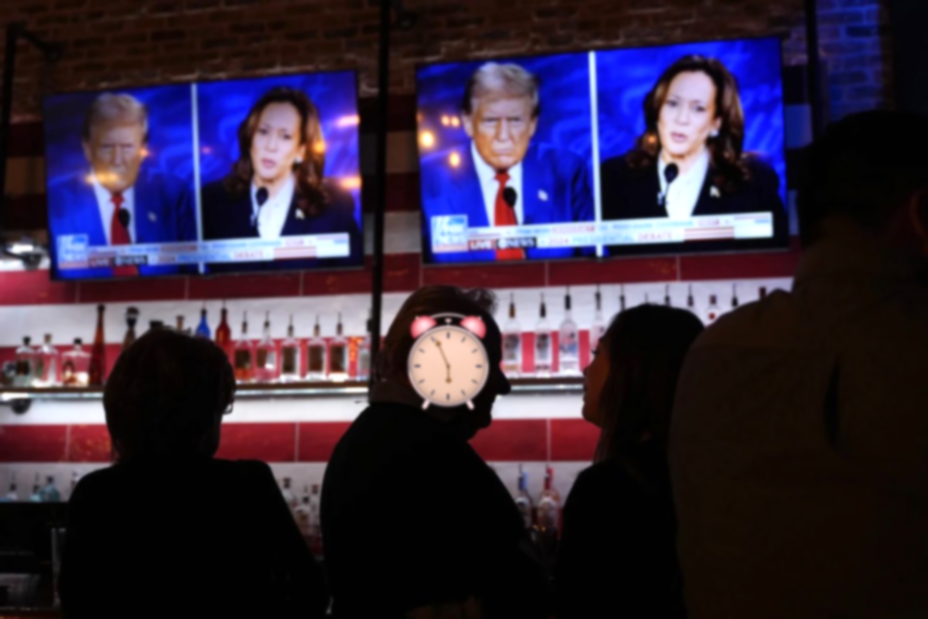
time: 5:56
